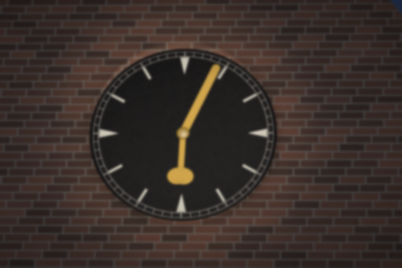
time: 6:04
